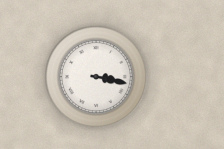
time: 3:17
